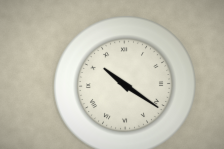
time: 10:21
